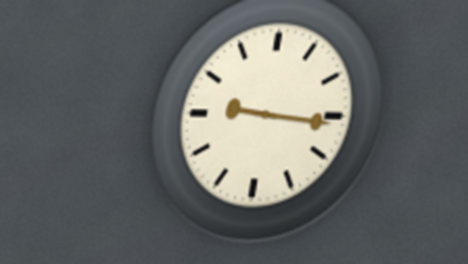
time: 9:16
